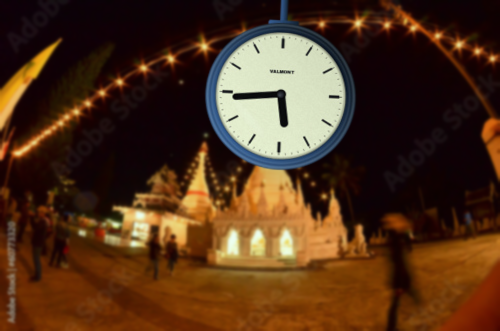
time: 5:44
